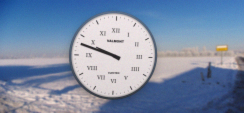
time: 9:48
